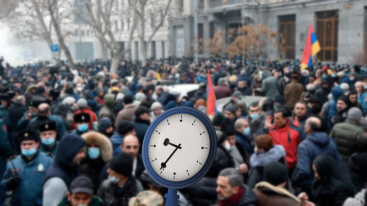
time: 9:36
